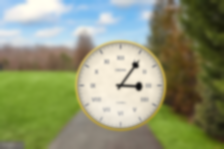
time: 3:06
